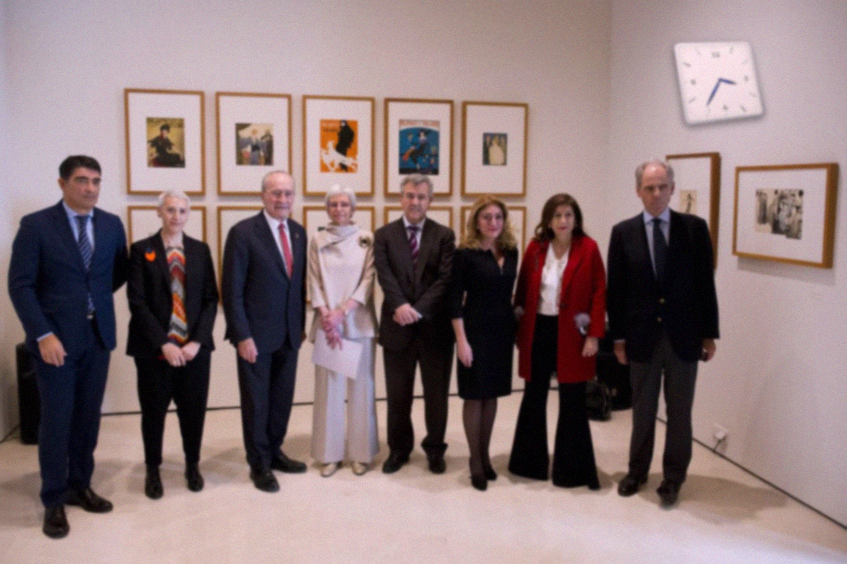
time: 3:36
